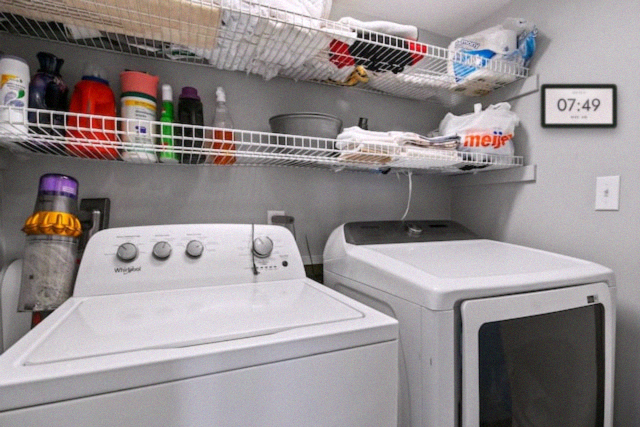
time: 7:49
